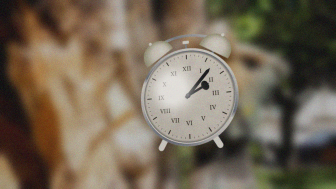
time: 2:07
